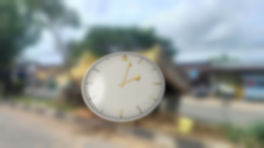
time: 2:02
